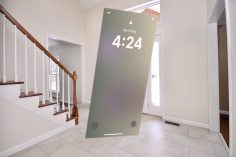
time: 4:24
